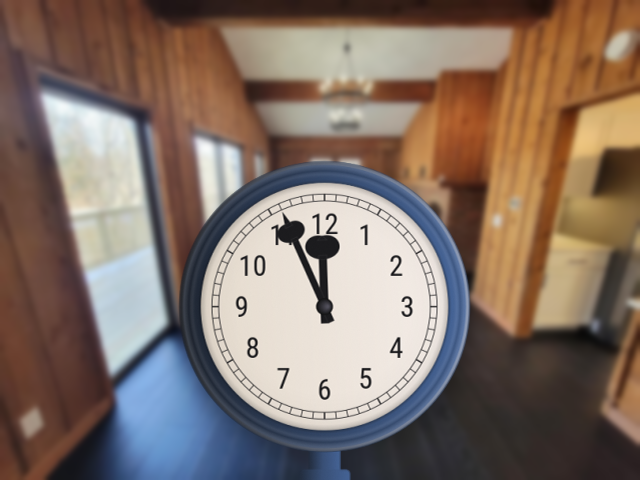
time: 11:56
